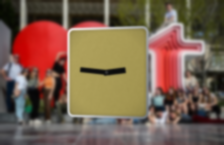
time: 2:46
